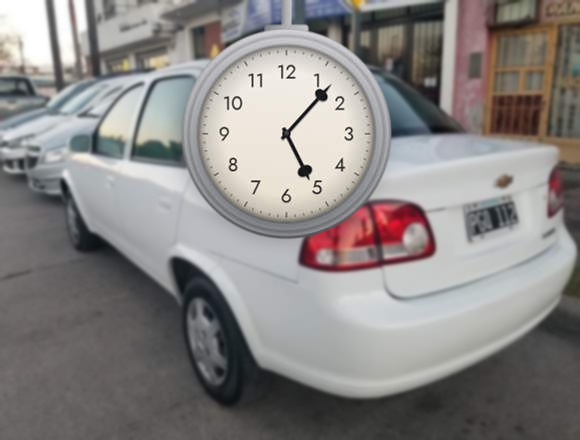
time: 5:07
